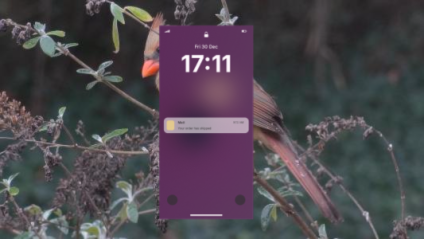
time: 17:11
